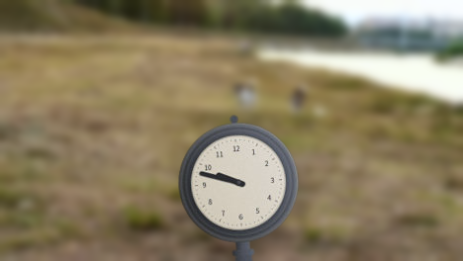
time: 9:48
